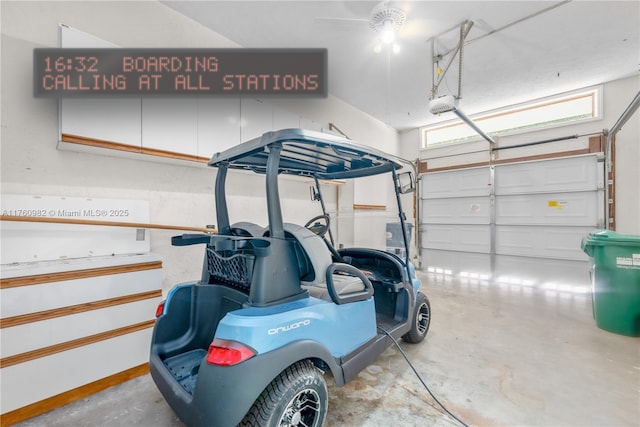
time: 16:32
